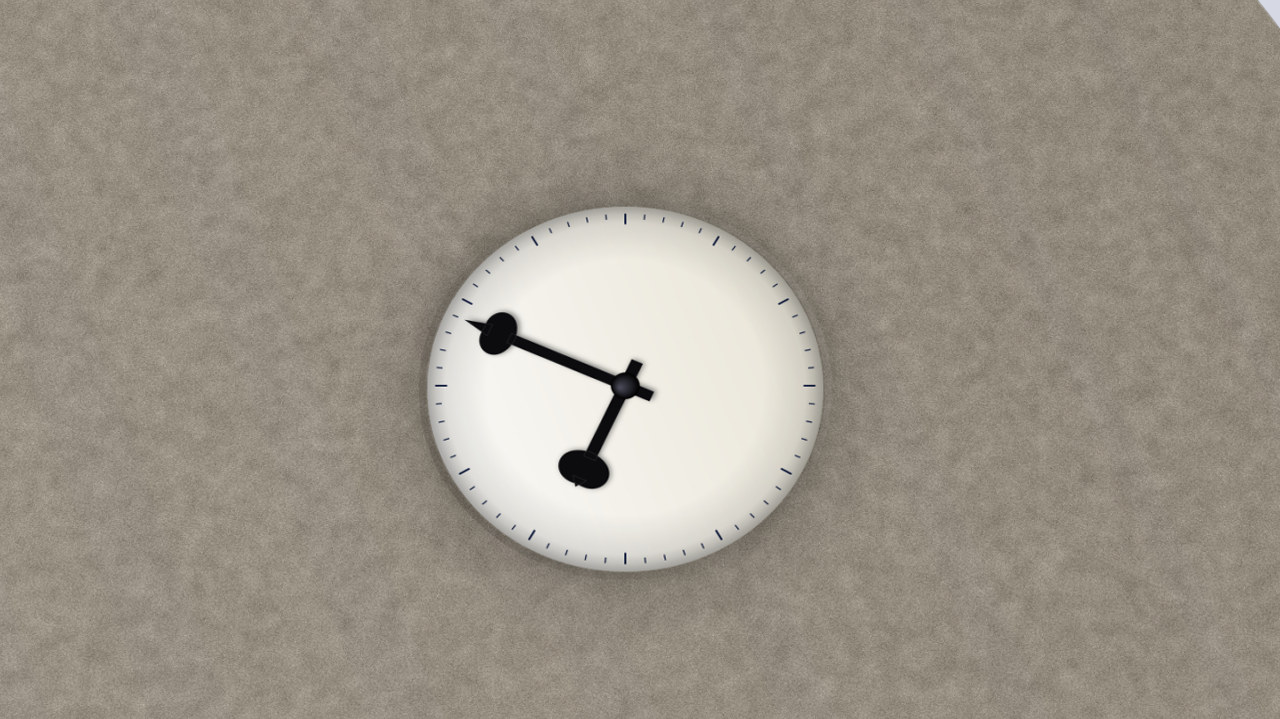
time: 6:49
